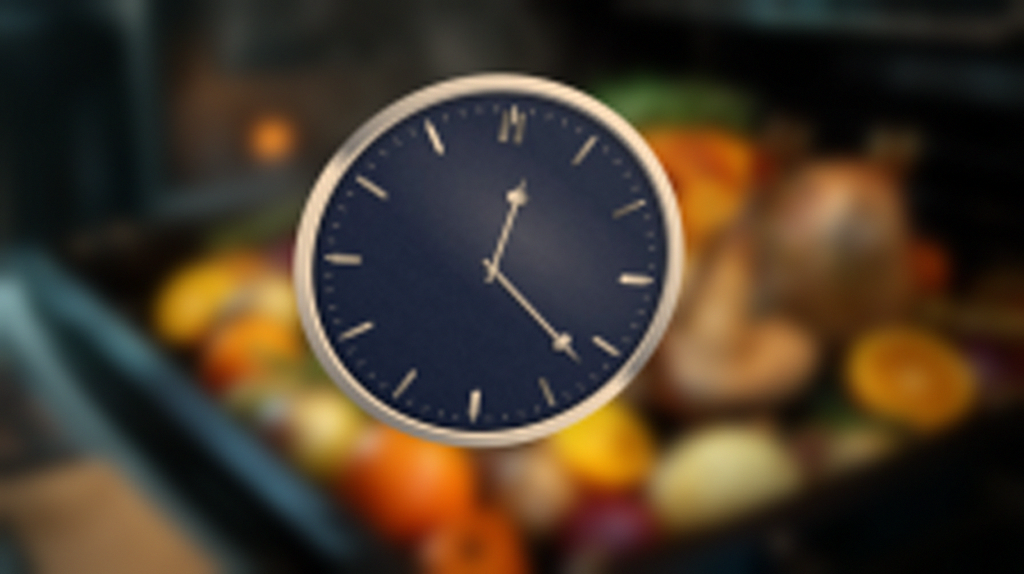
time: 12:22
